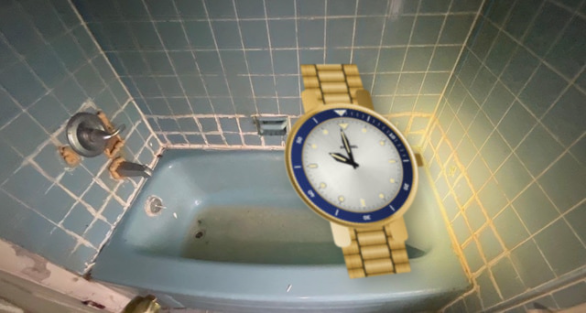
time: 9:59
